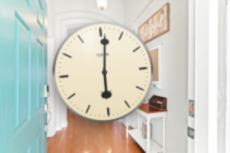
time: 6:01
